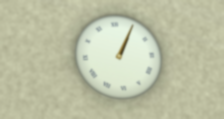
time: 1:05
